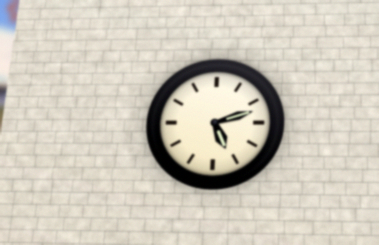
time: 5:12
